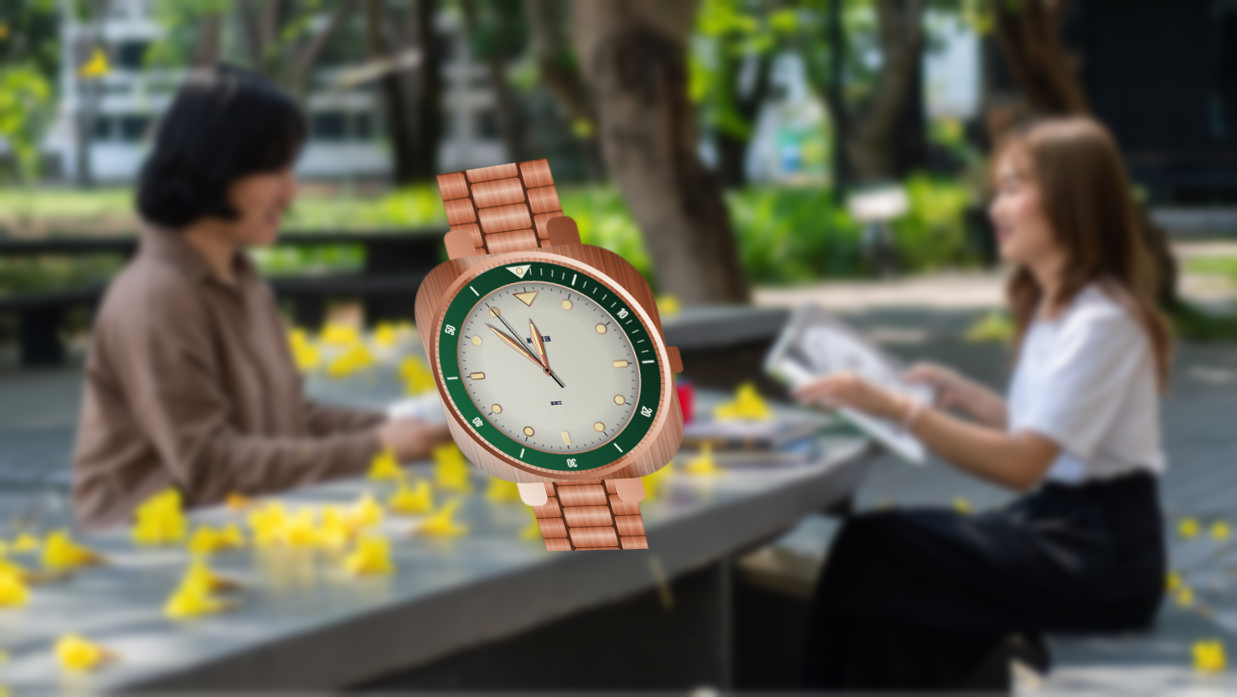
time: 11:52:55
